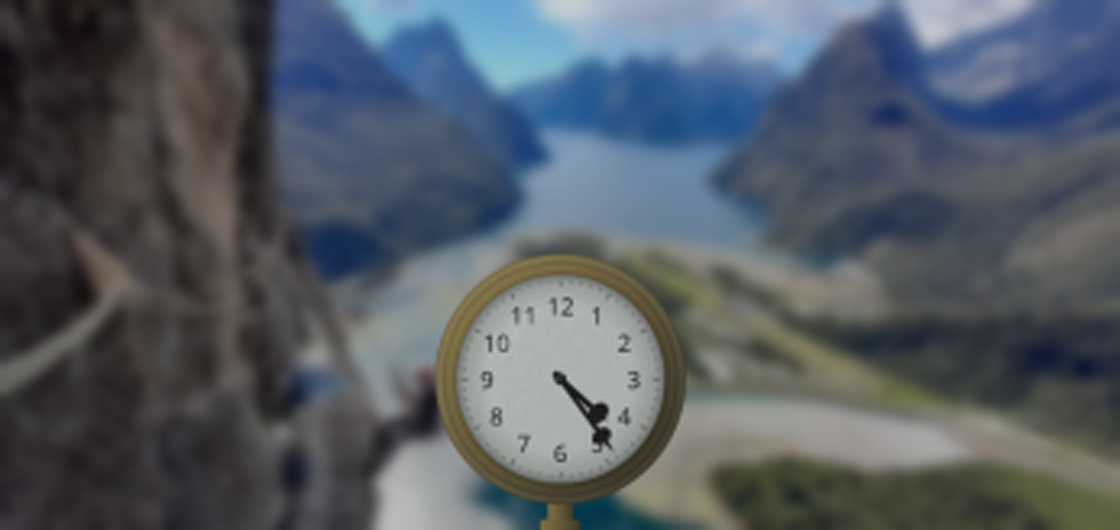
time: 4:24
